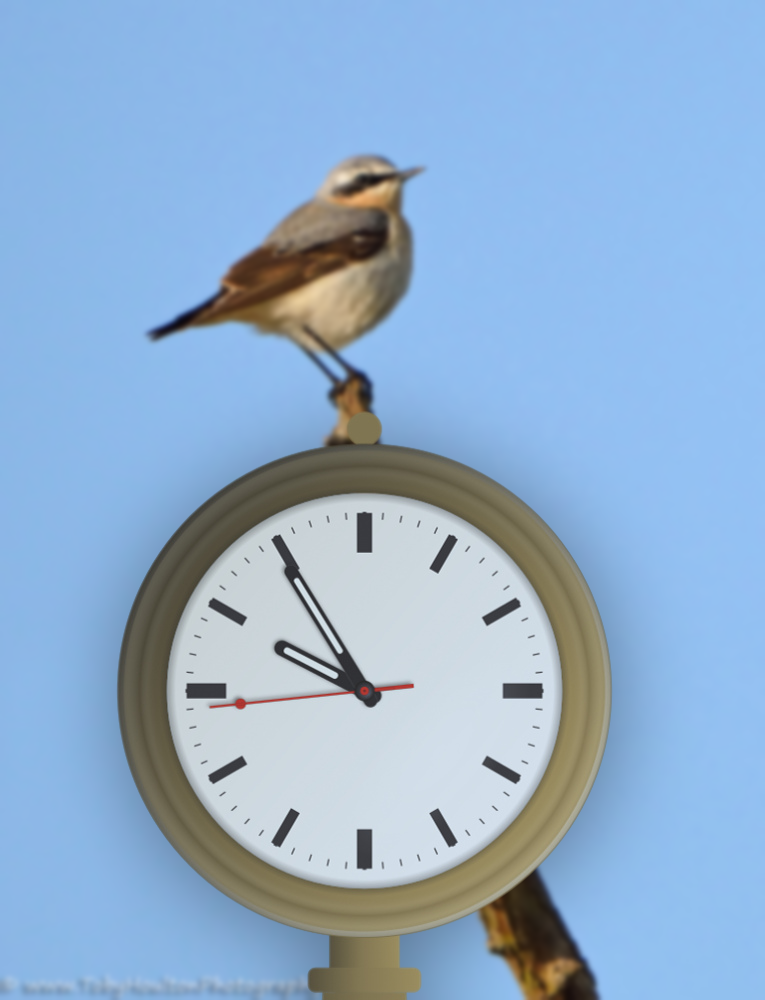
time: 9:54:44
